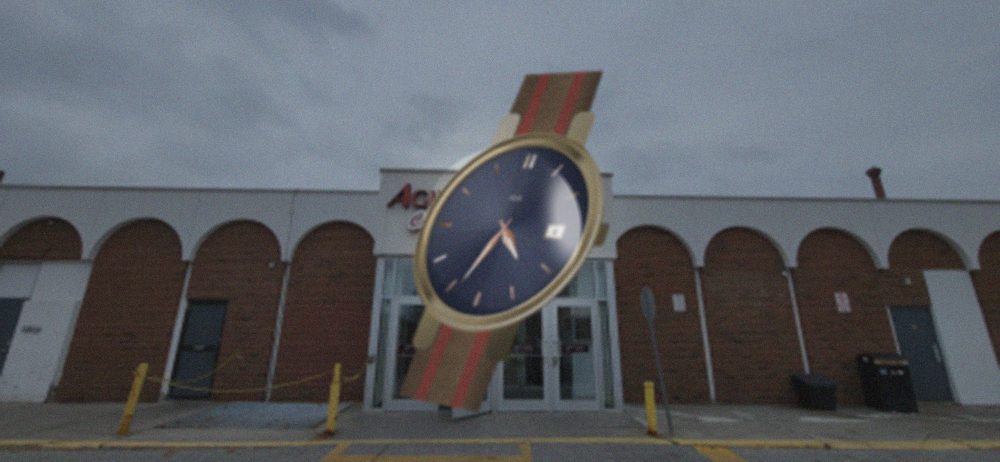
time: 4:34
